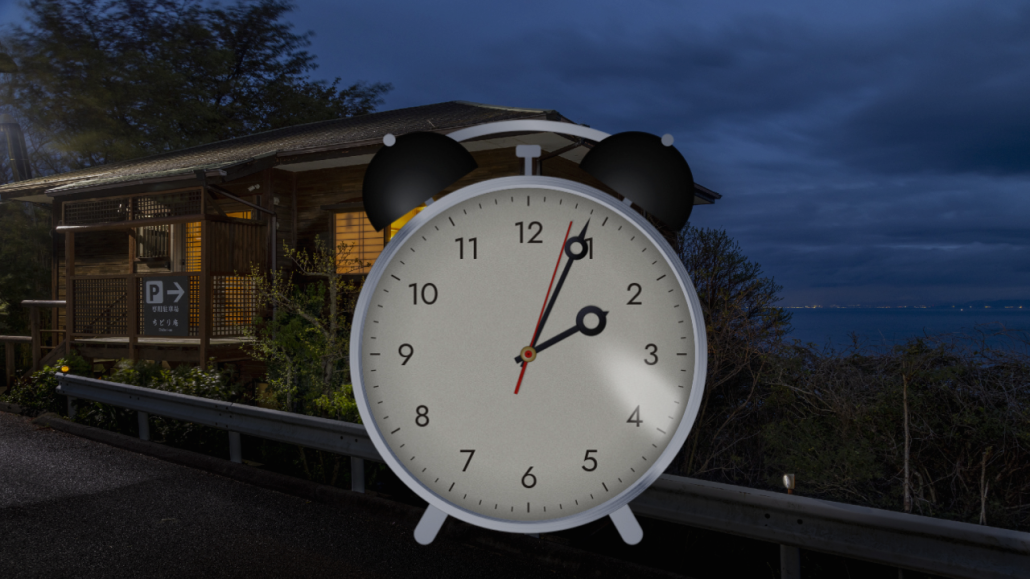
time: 2:04:03
